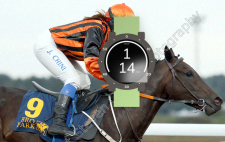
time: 1:14
